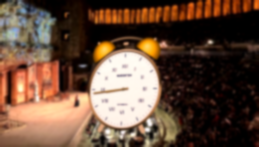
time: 8:44
